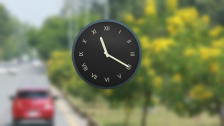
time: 11:20
